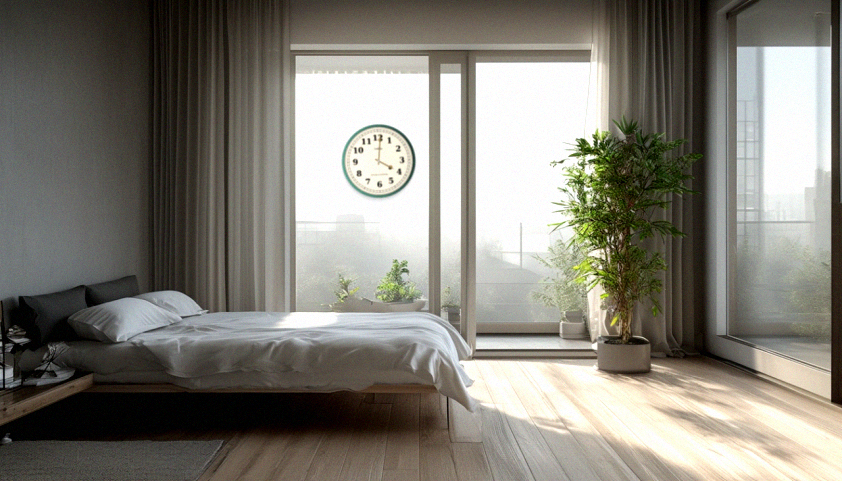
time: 4:01
